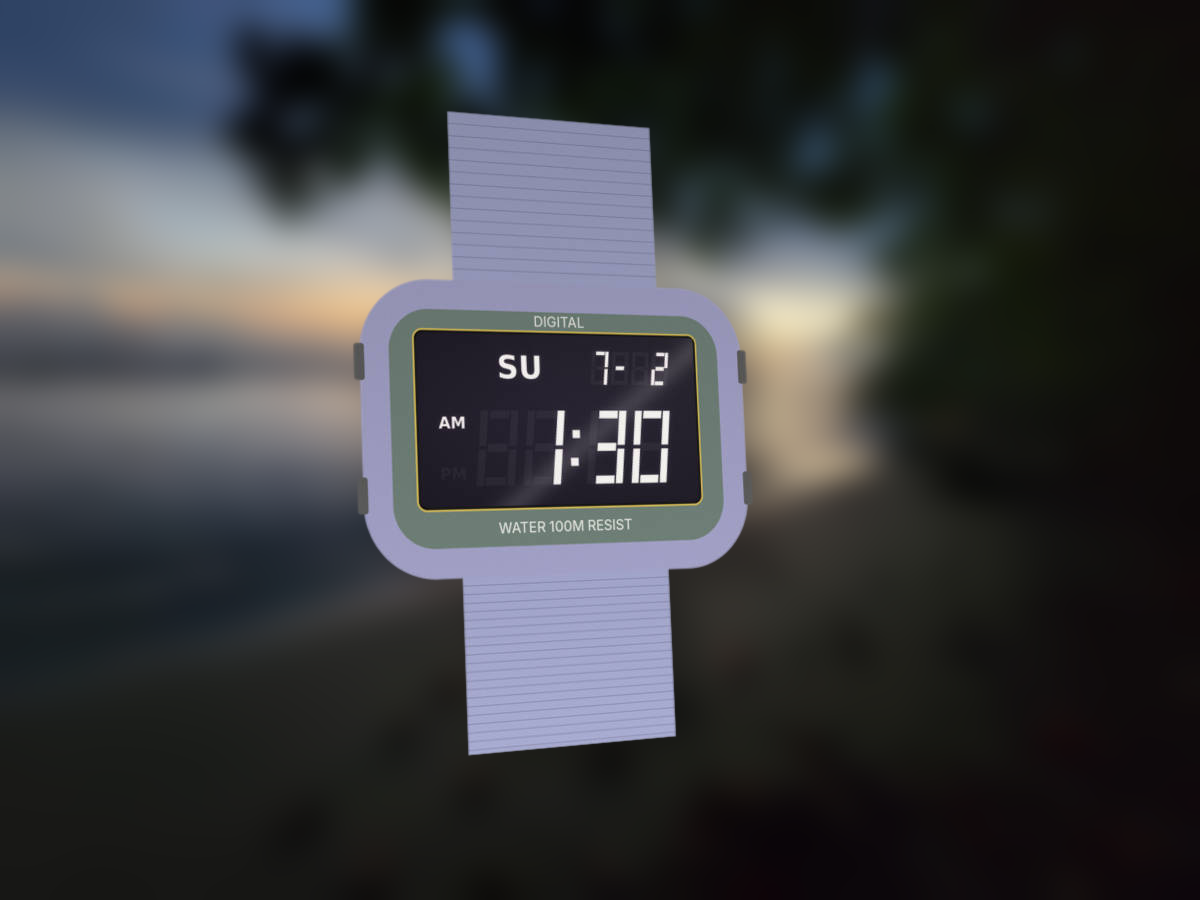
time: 1:30
